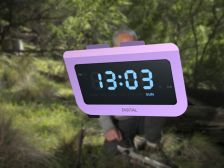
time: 13:03
